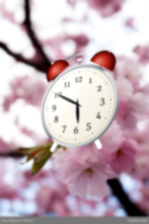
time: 5:50
